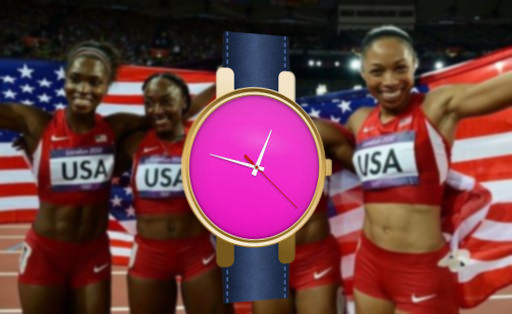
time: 12:47:22
